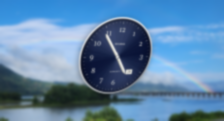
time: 4:54
